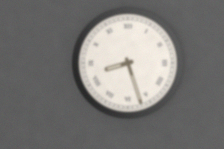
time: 8:27
